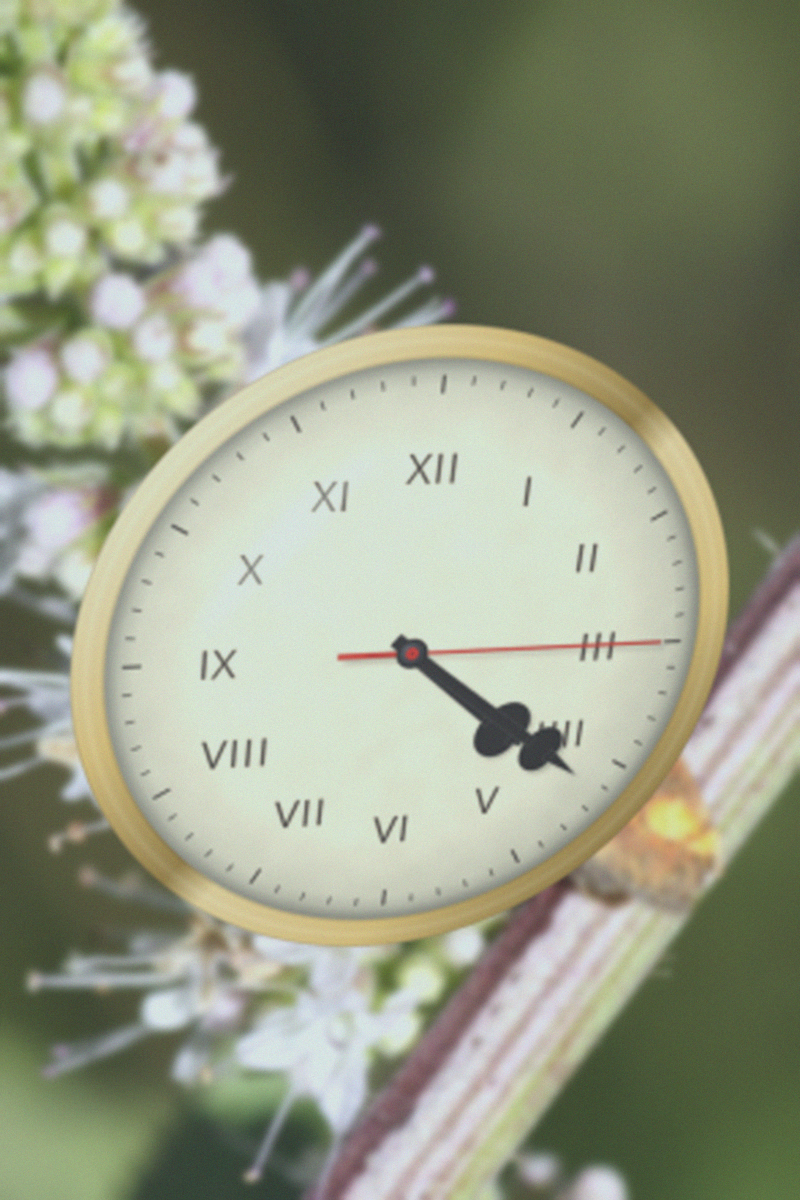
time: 4:21:15
